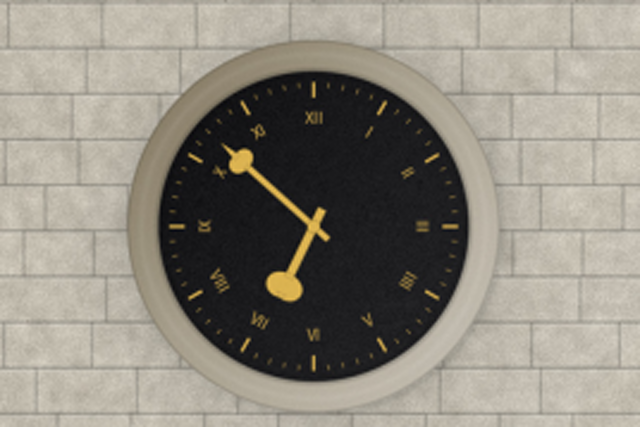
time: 6:52
